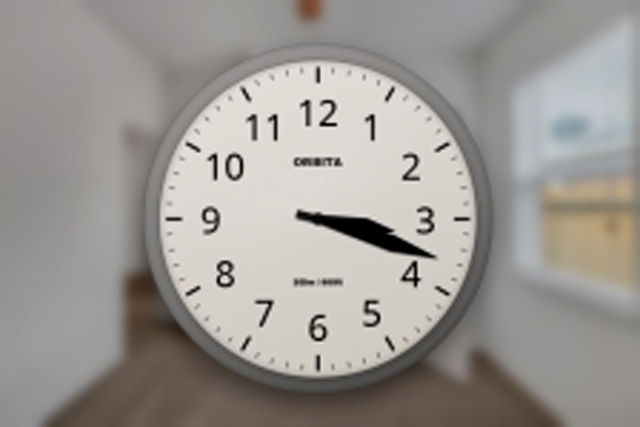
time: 3:18
